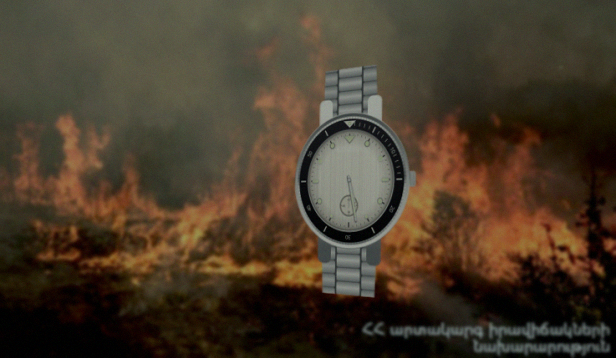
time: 5:28
